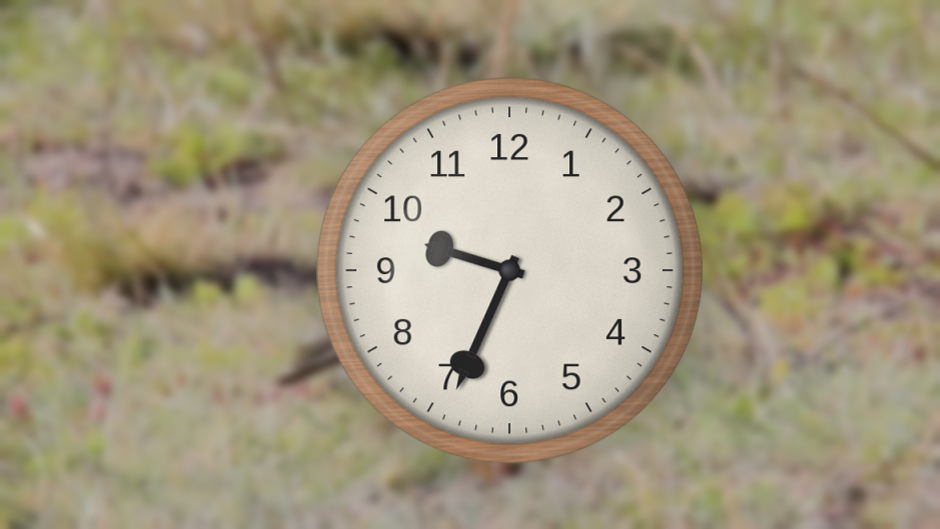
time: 9:34
